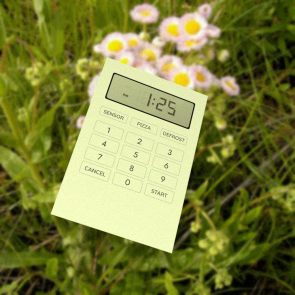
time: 1:25
